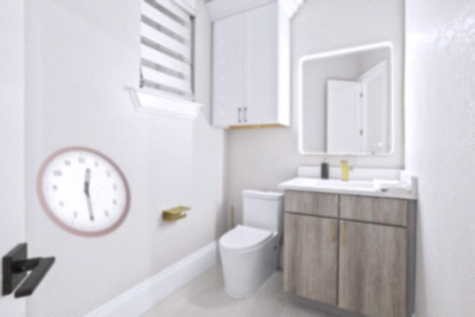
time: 12:30
